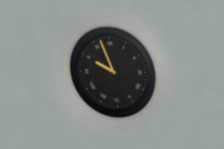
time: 9:57
